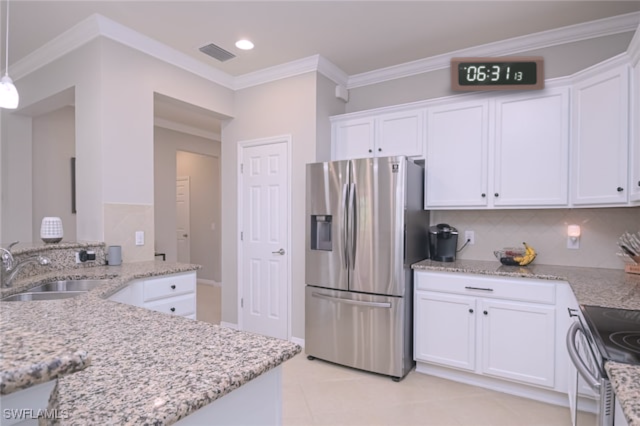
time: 6:31
